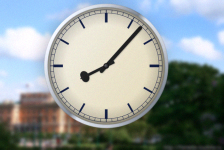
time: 8:07
